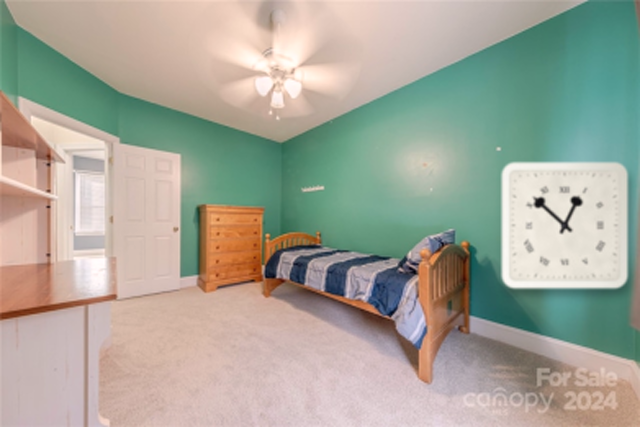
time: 12:52
